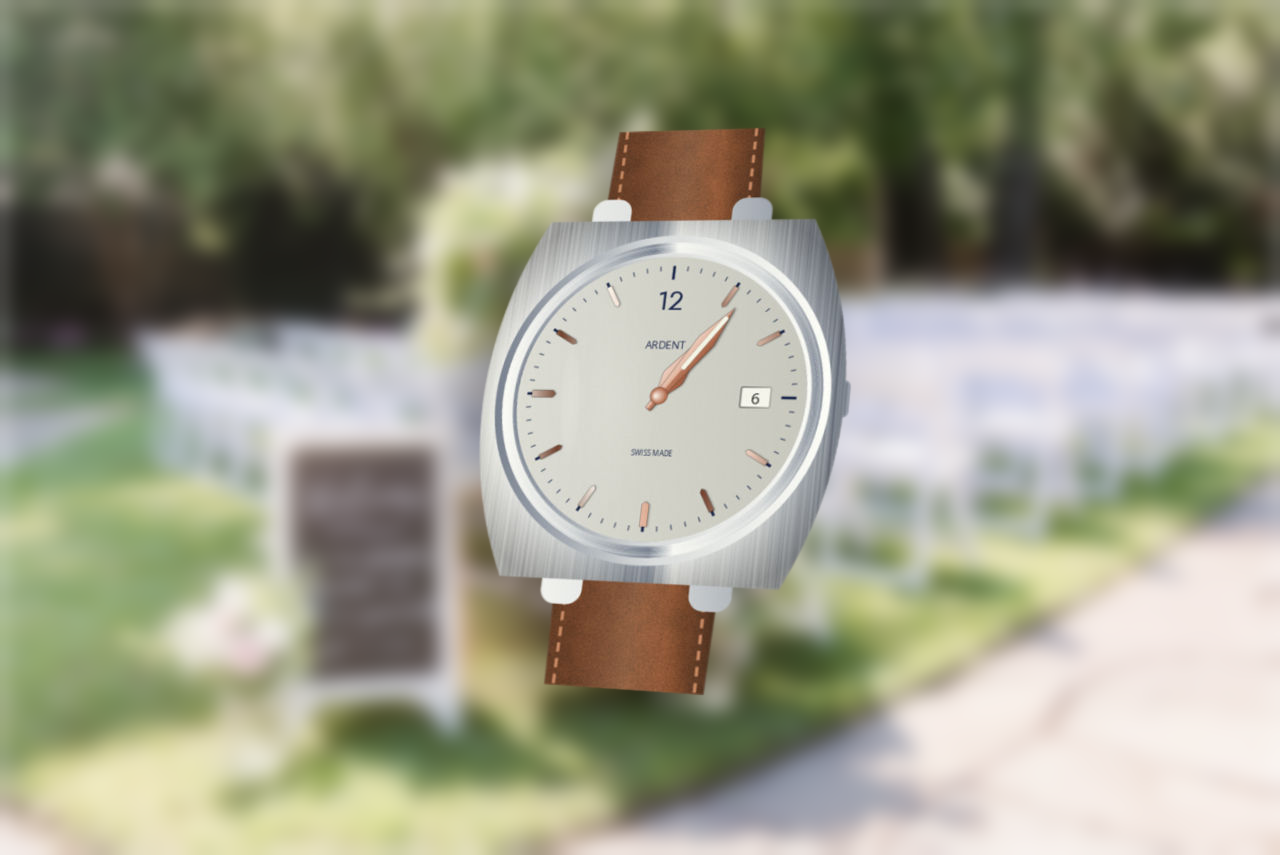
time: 1:06
